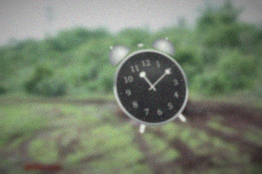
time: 11:10
